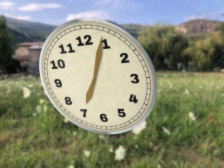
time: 7:04
